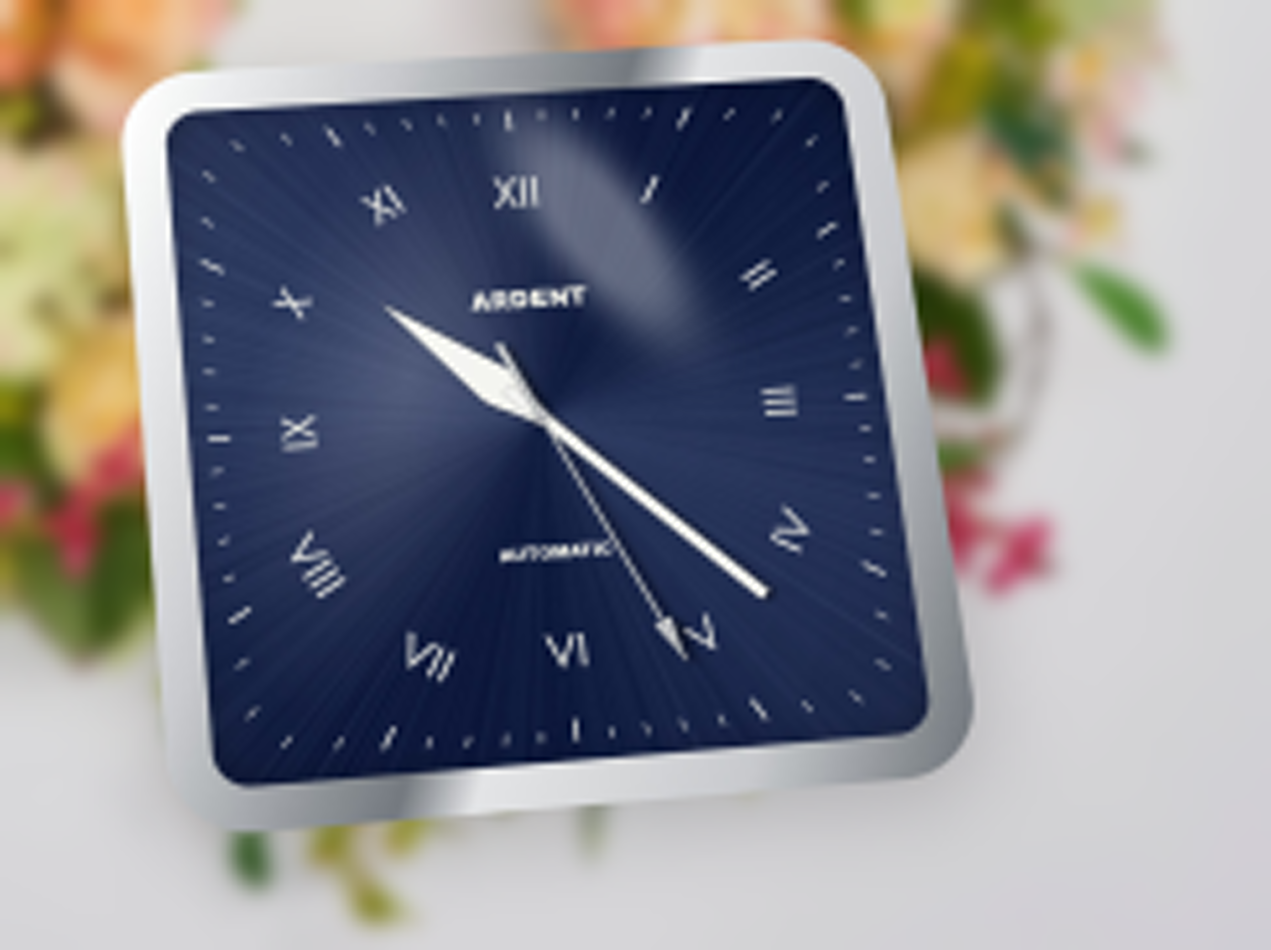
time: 10:22:26
